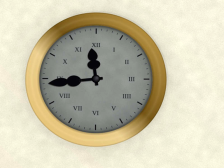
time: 11:44
